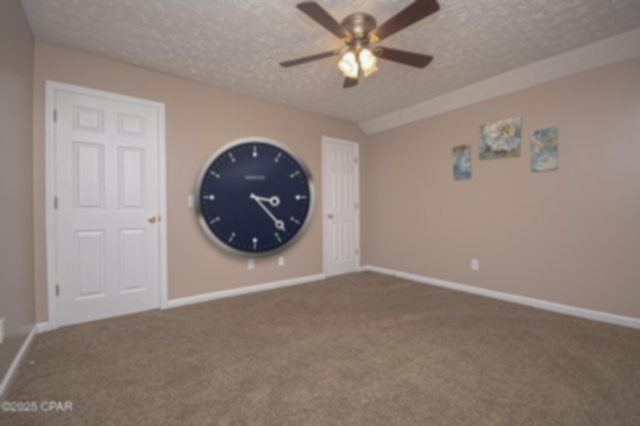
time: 3:23
